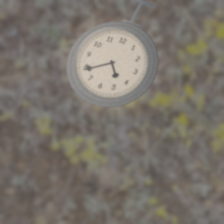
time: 4:39
